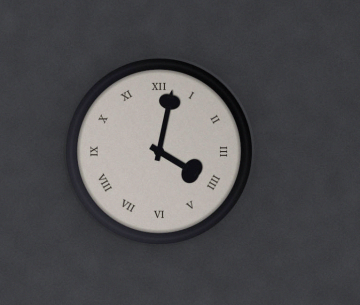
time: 4:02
